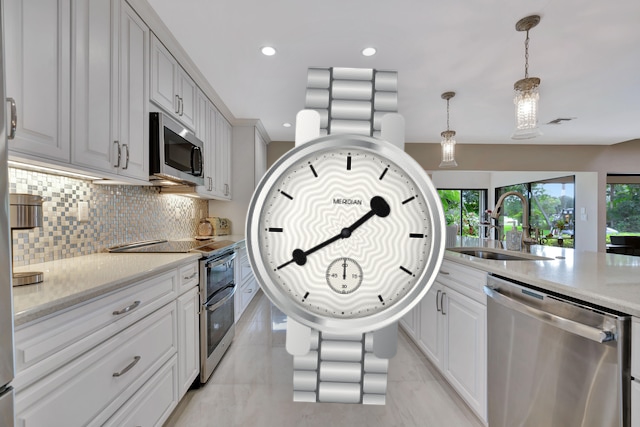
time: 1:40
